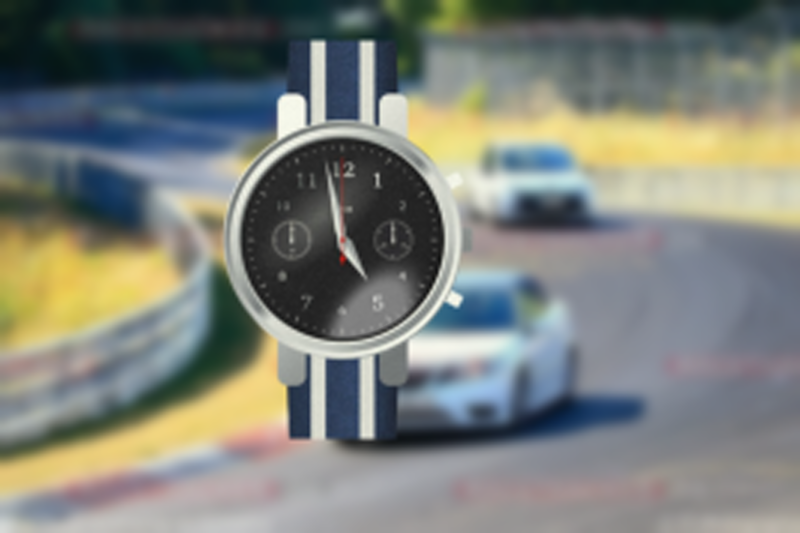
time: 4:58
